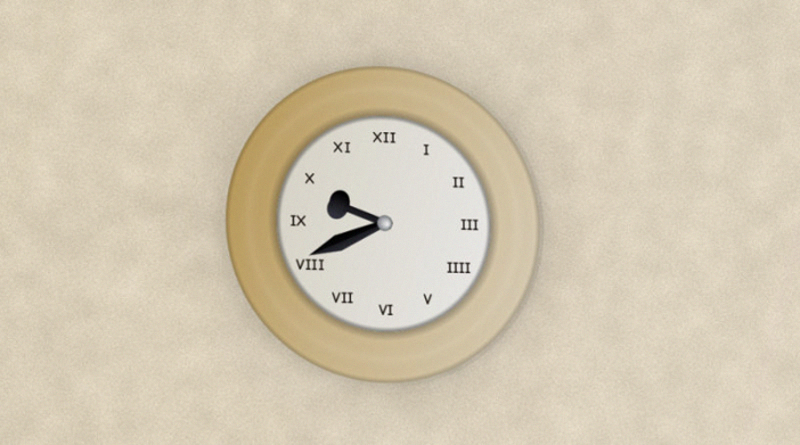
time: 9:41
